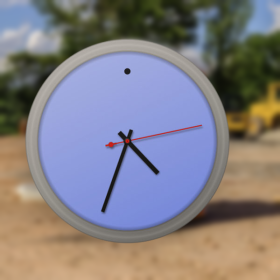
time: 4:33:13
